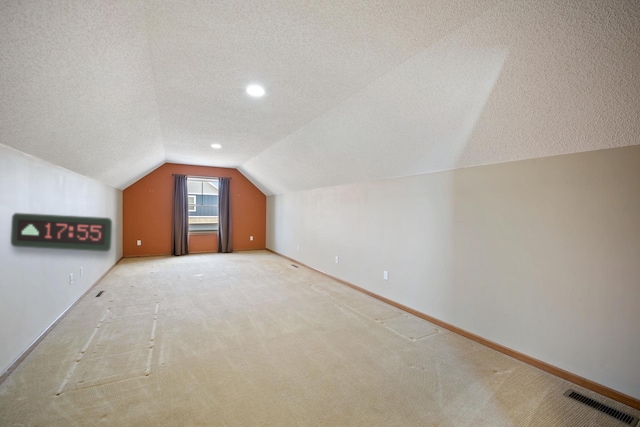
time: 17:55
